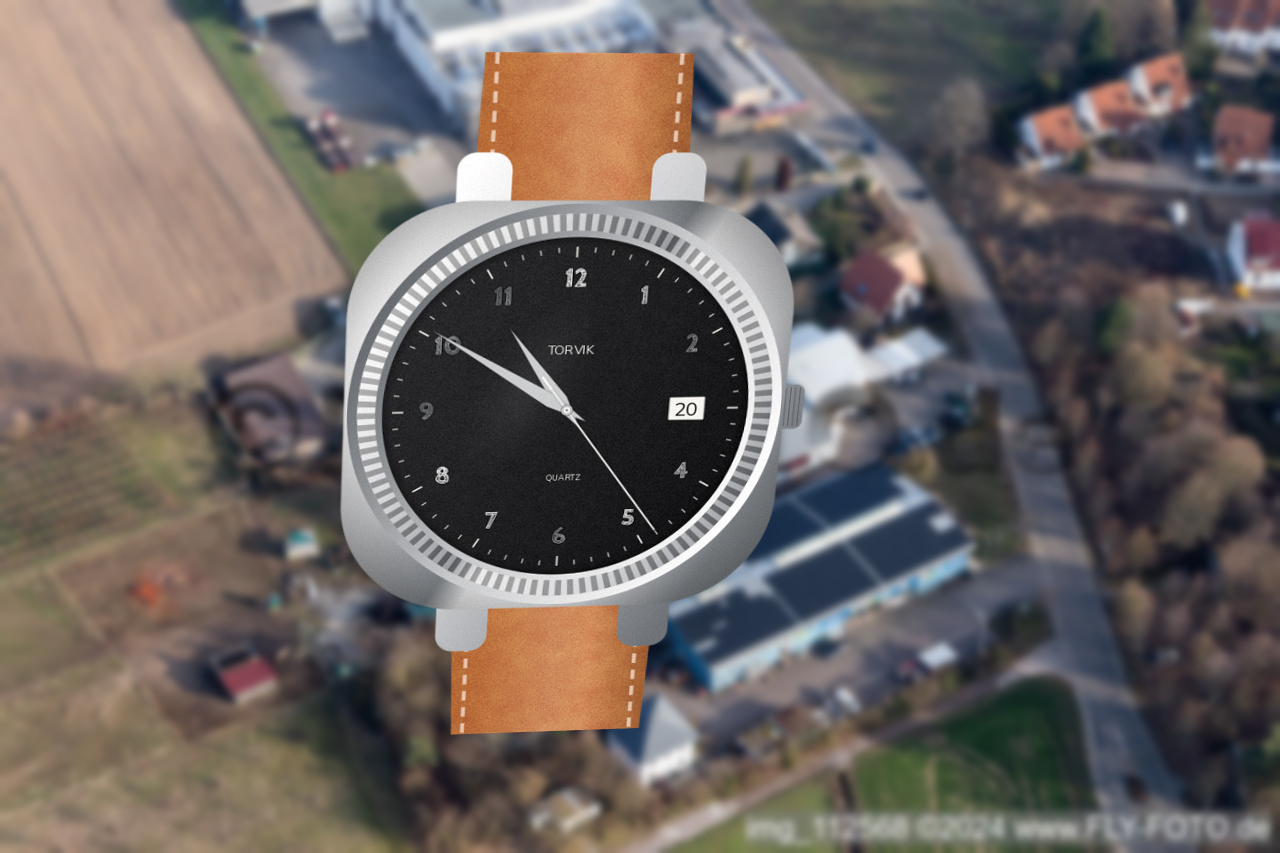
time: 10:50:24
